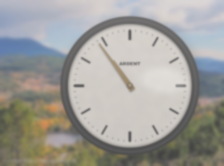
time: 10:54
